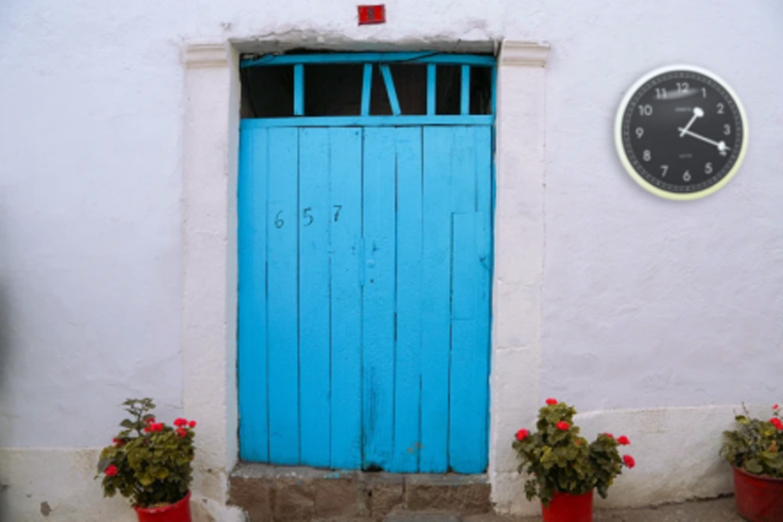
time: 1:19
